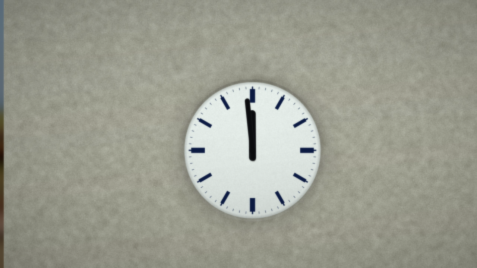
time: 11:59
